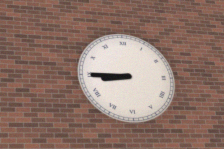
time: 8:45
